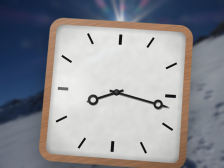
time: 8:17
